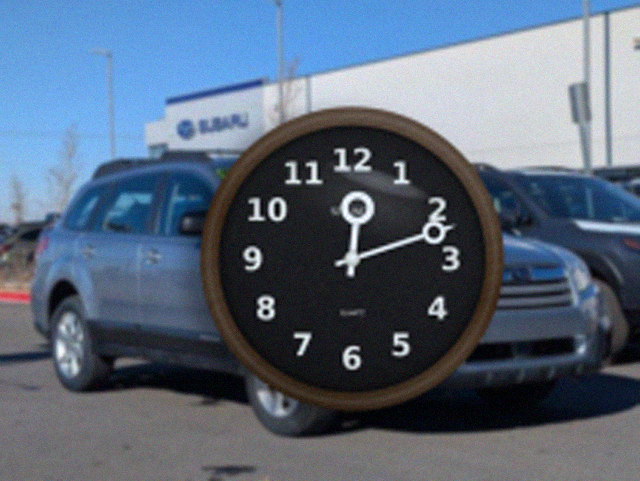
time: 12:12
